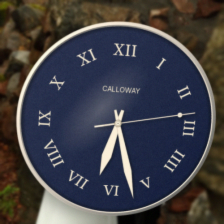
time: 6:27:13
